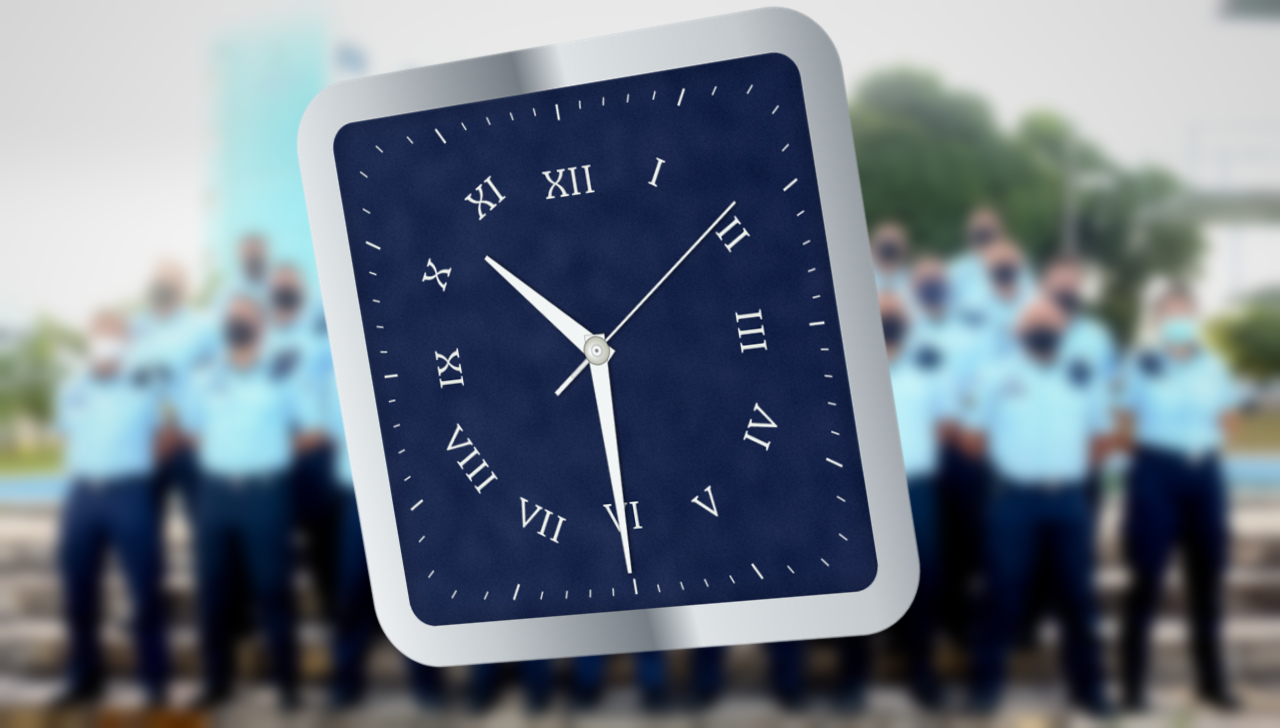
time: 10:30:09
